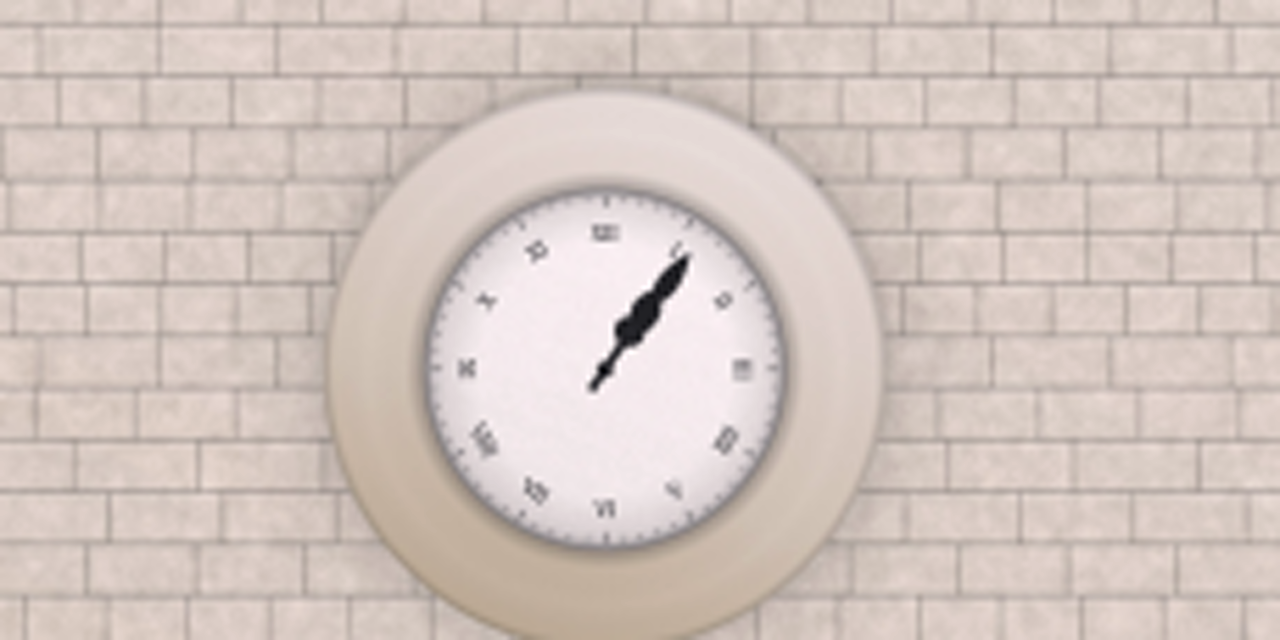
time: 1:06
